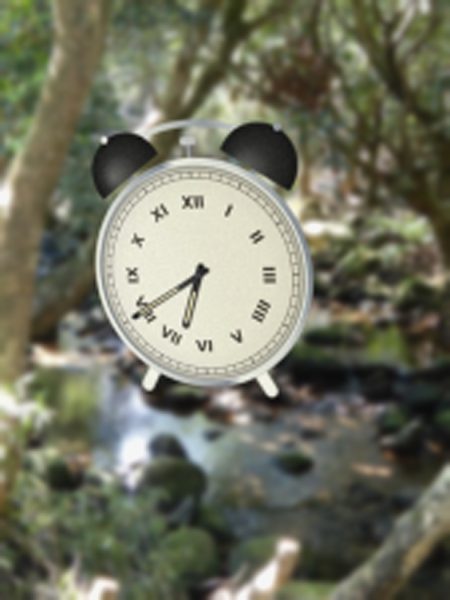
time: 6:40
